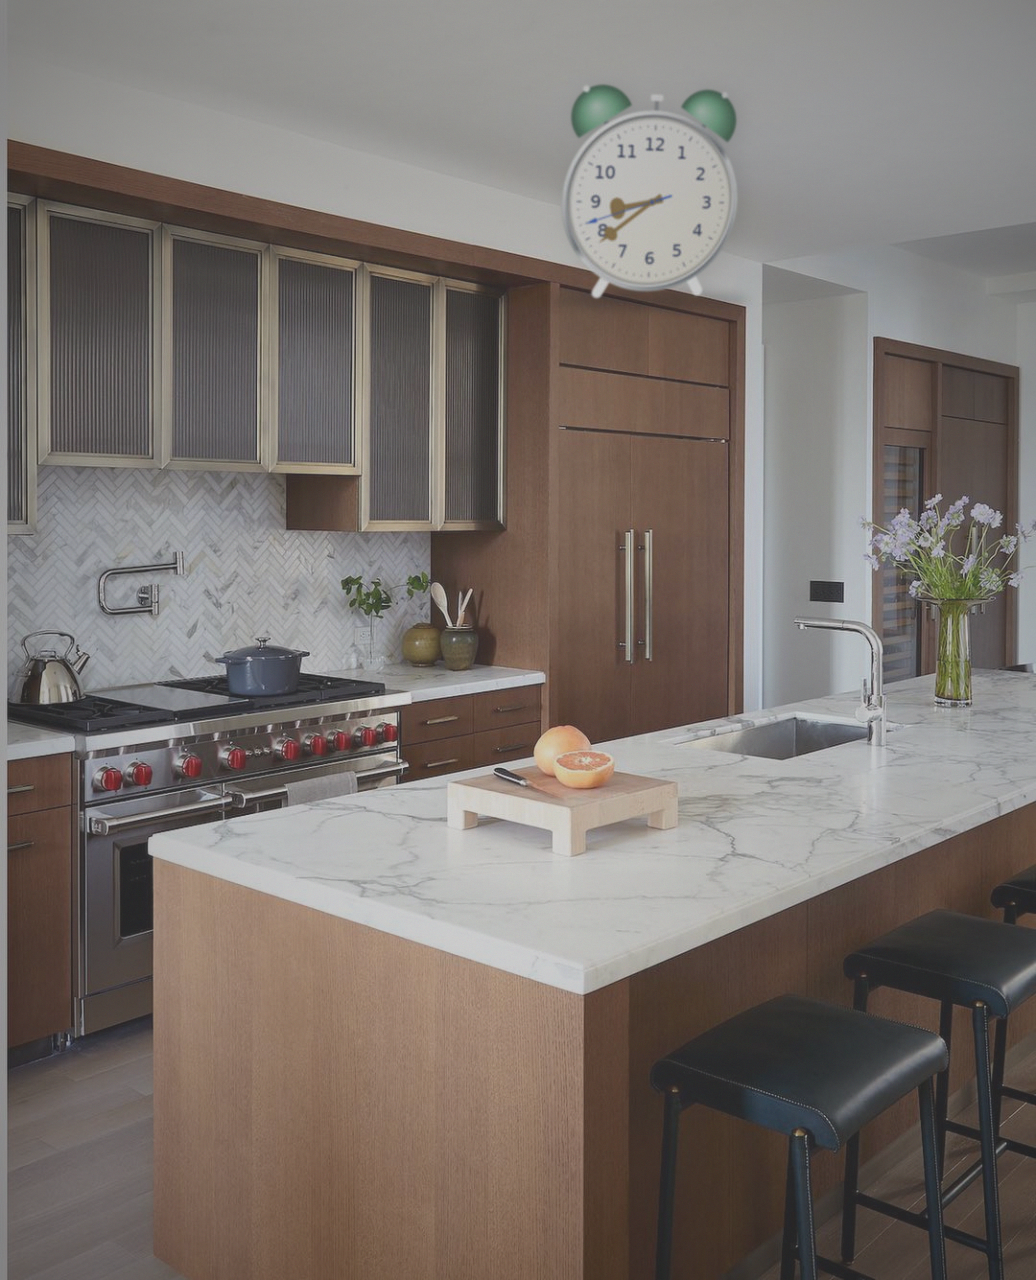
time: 8:38:42
